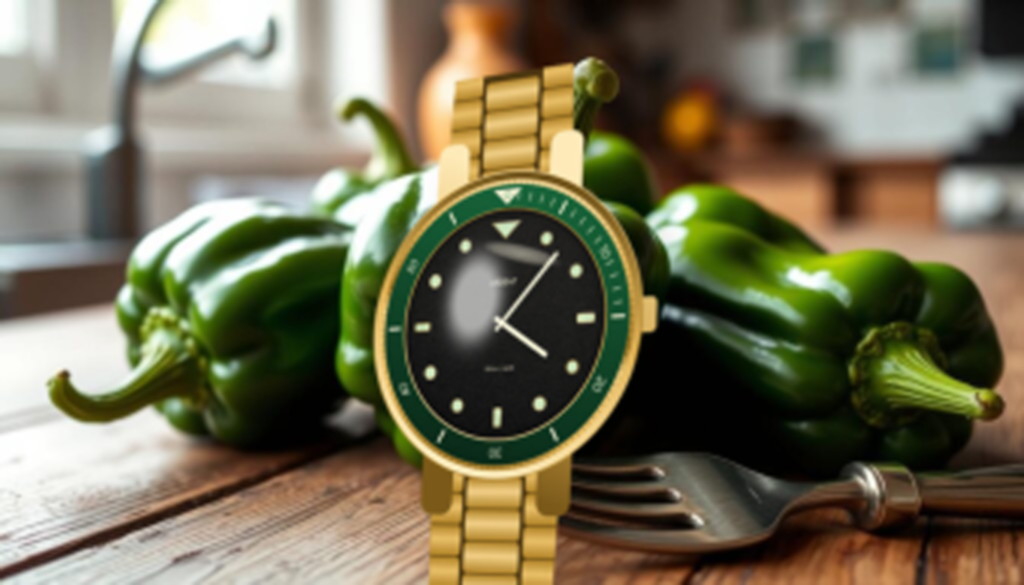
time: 4:07
